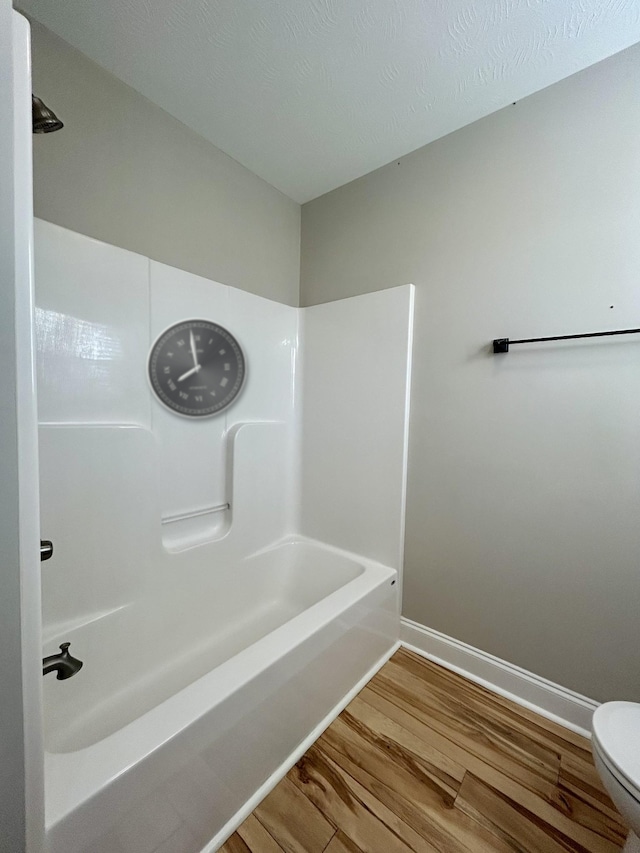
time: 7:59
